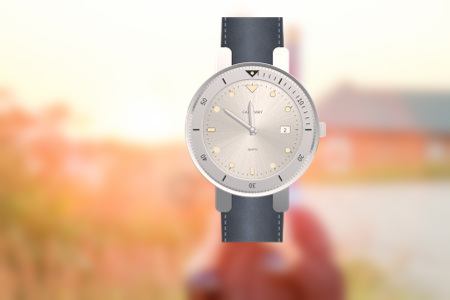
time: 11:51
